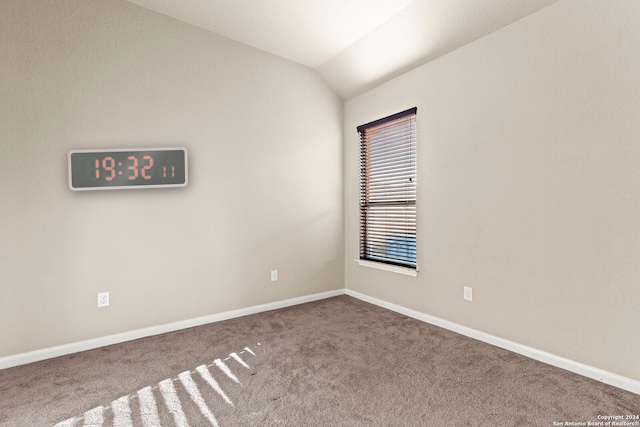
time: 19:32:11
